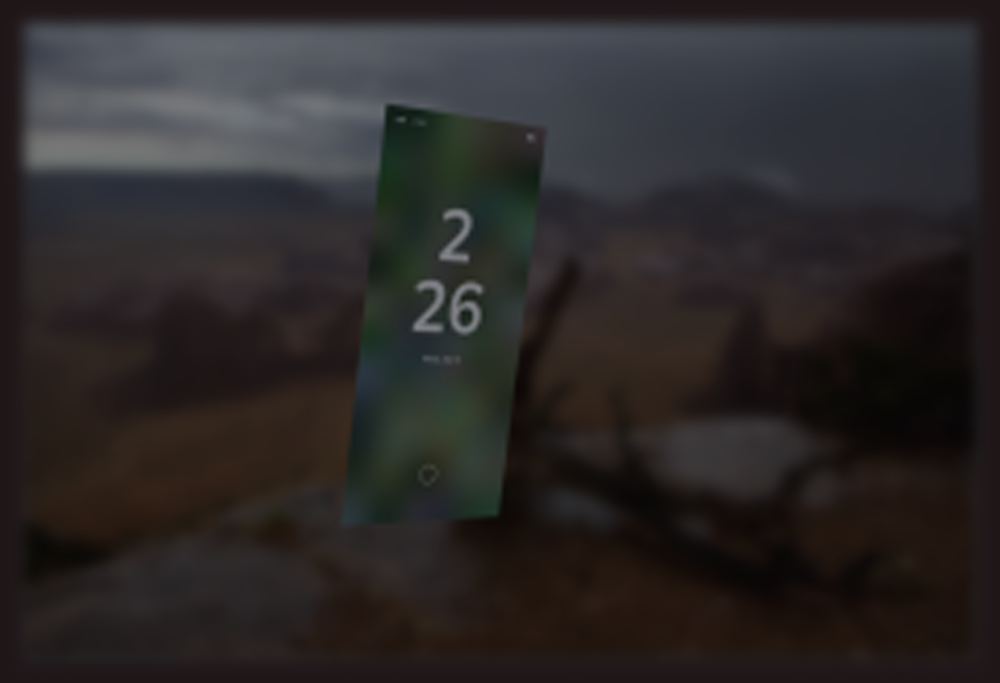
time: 2:26
